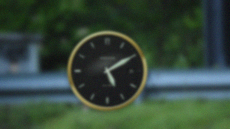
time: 5:10
